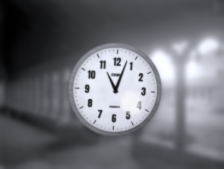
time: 11:03
